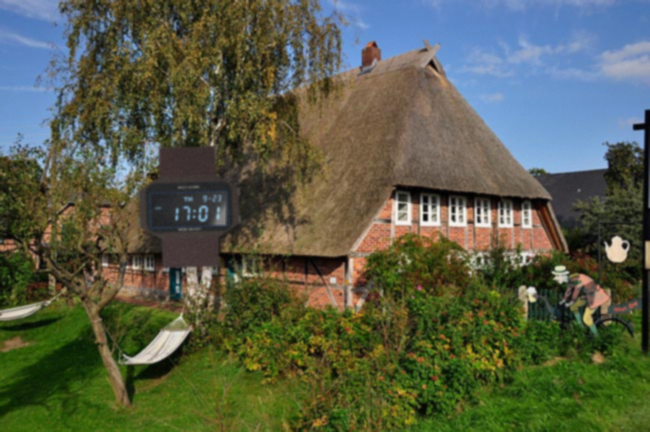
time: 17:01
